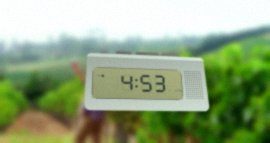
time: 4:53
